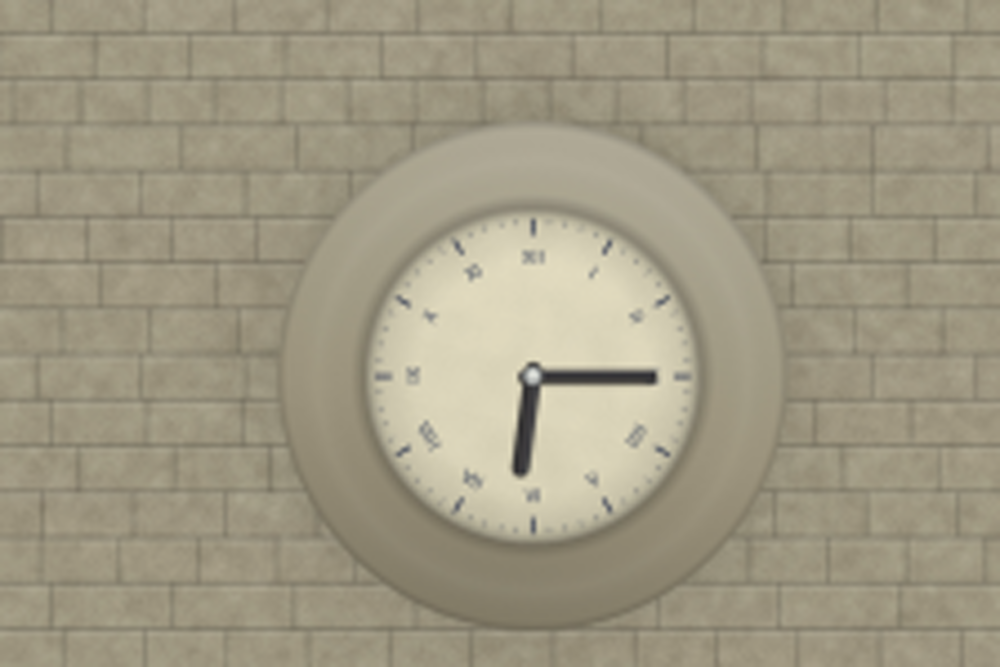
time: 6:15
